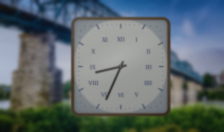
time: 8:34
